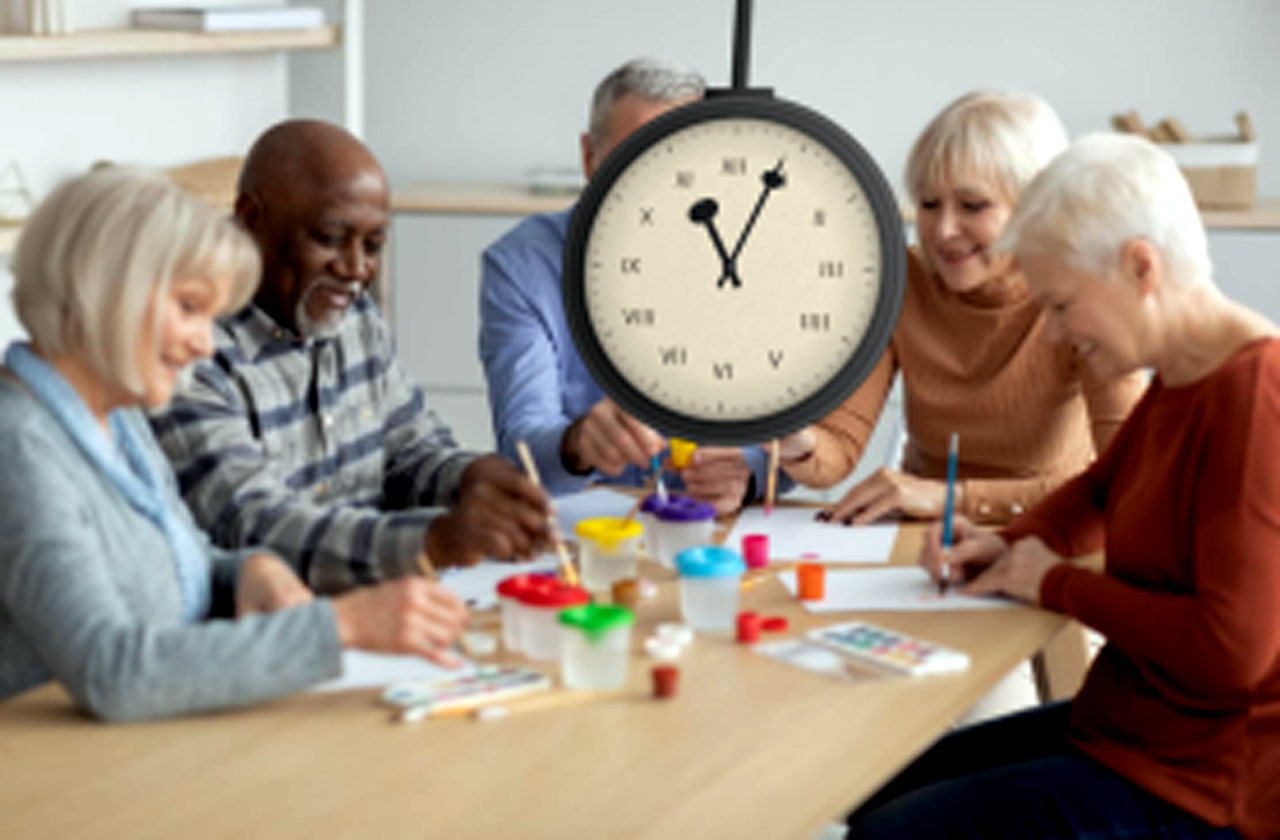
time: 11:04
